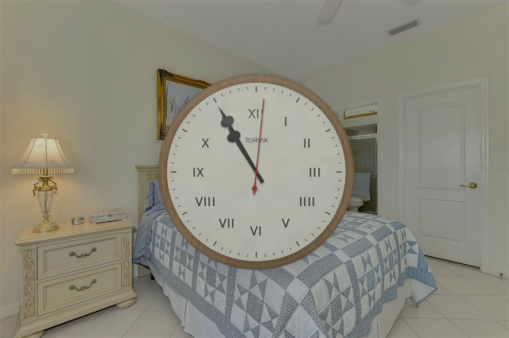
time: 10:55:01
